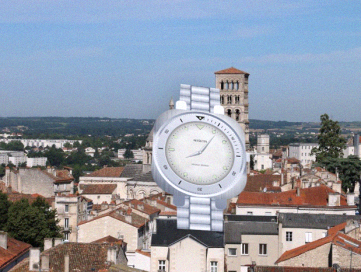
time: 8:06
